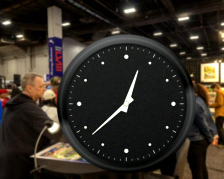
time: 12:38
